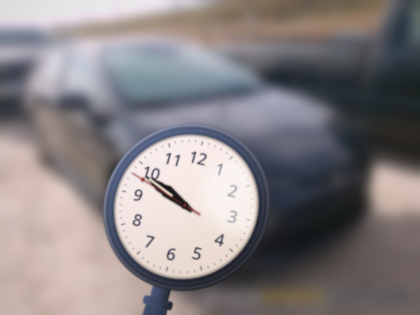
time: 9:48:48
